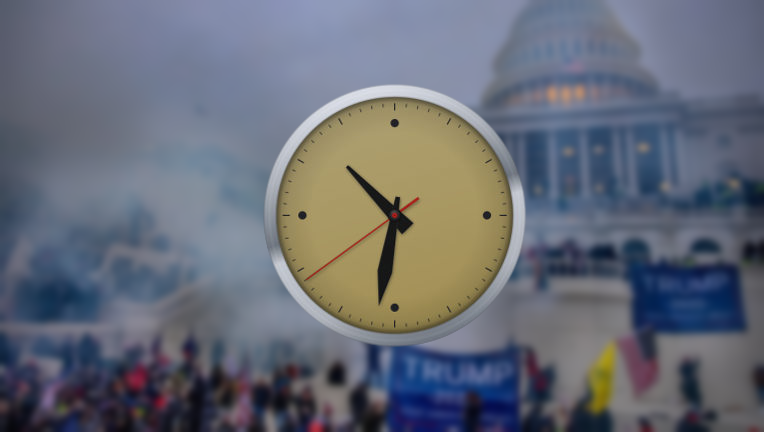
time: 10:31:39
